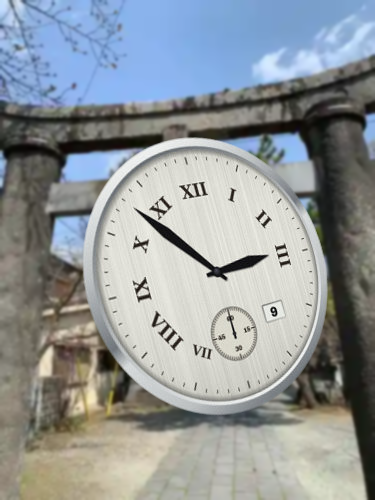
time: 2:53
